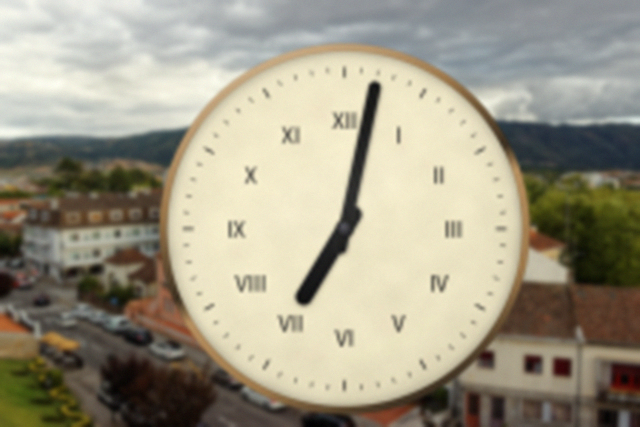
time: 7:02
